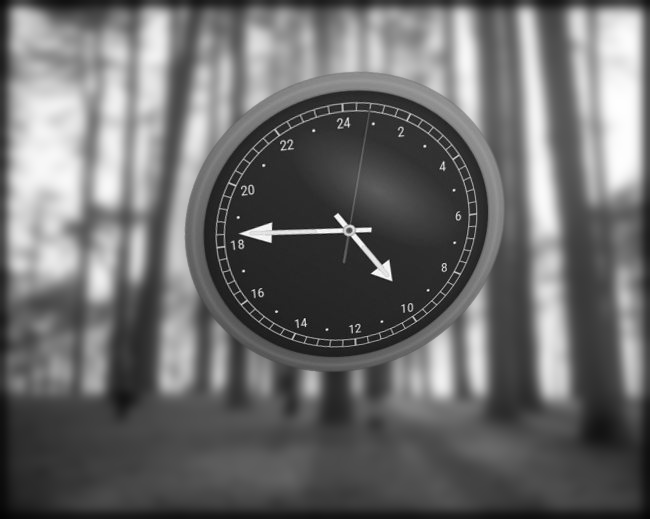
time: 9:46:02
